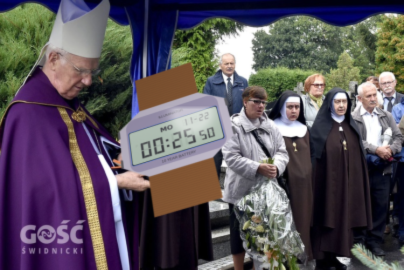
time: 0:25:50
